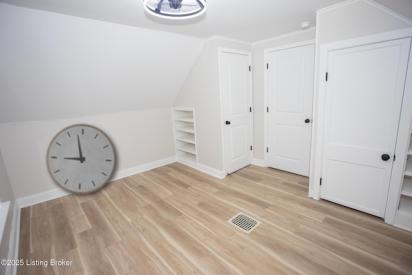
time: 8:58
